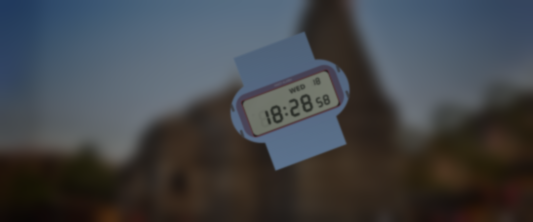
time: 18:28:58
